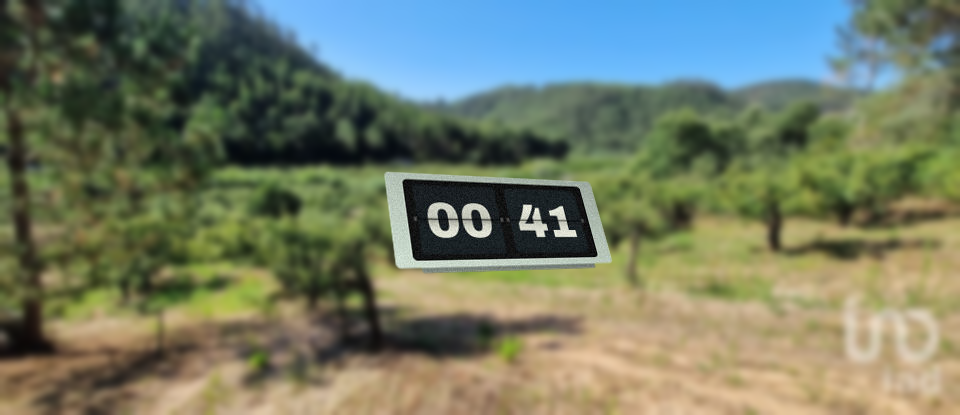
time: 0:41
